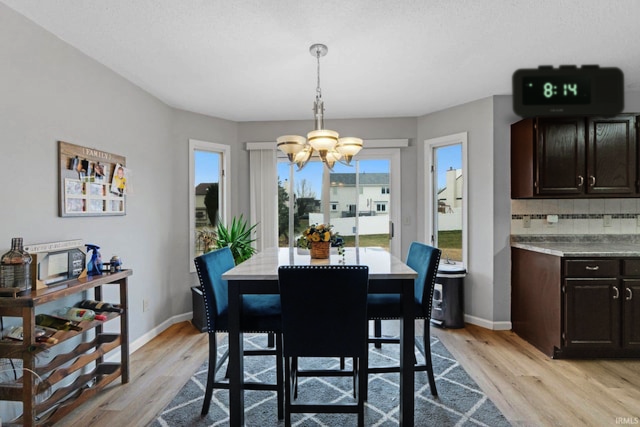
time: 8:14
